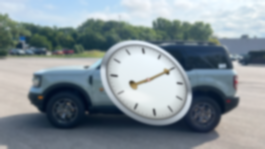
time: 8:10
